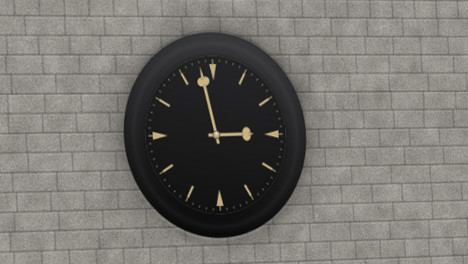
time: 2:58
